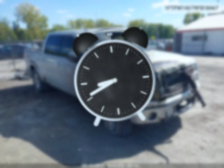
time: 8:41
